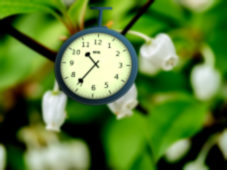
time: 10:36
